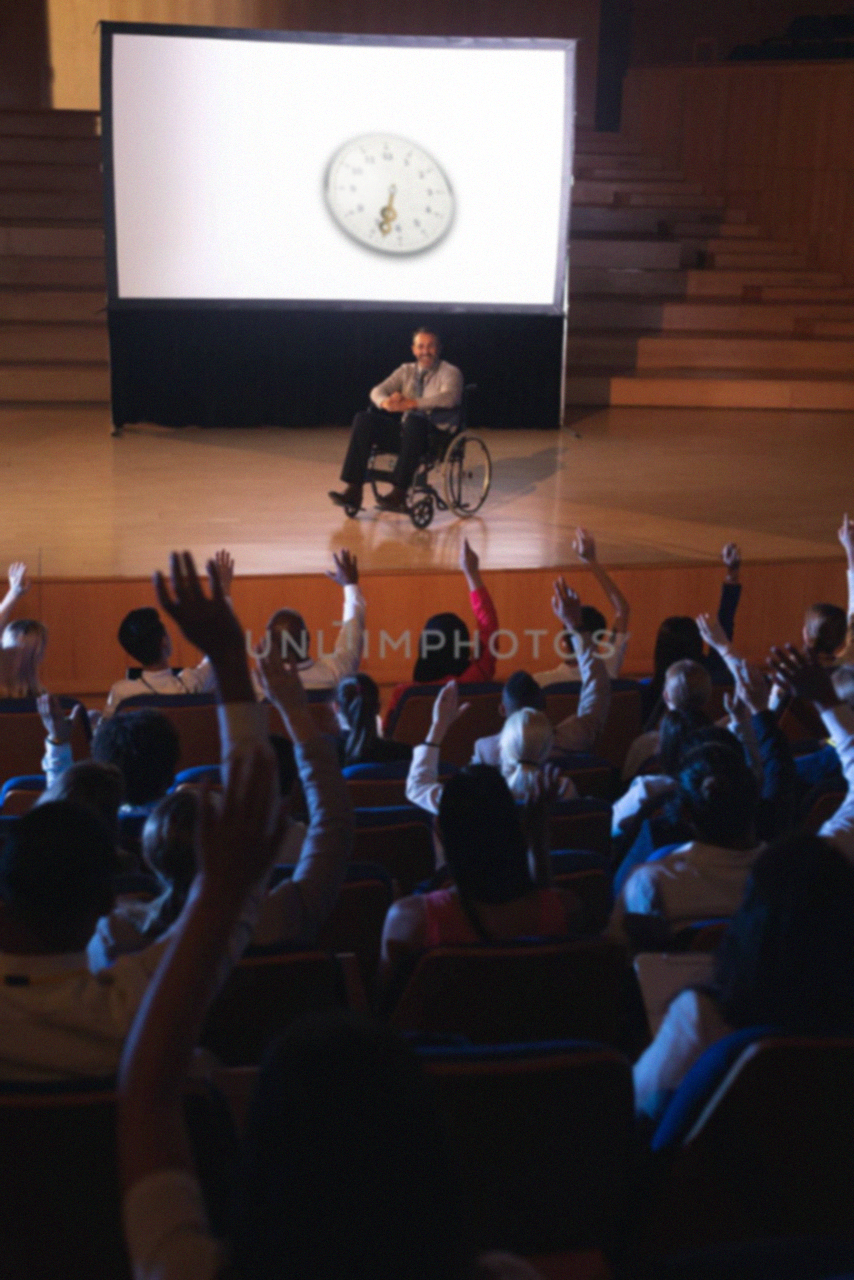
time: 6:33
